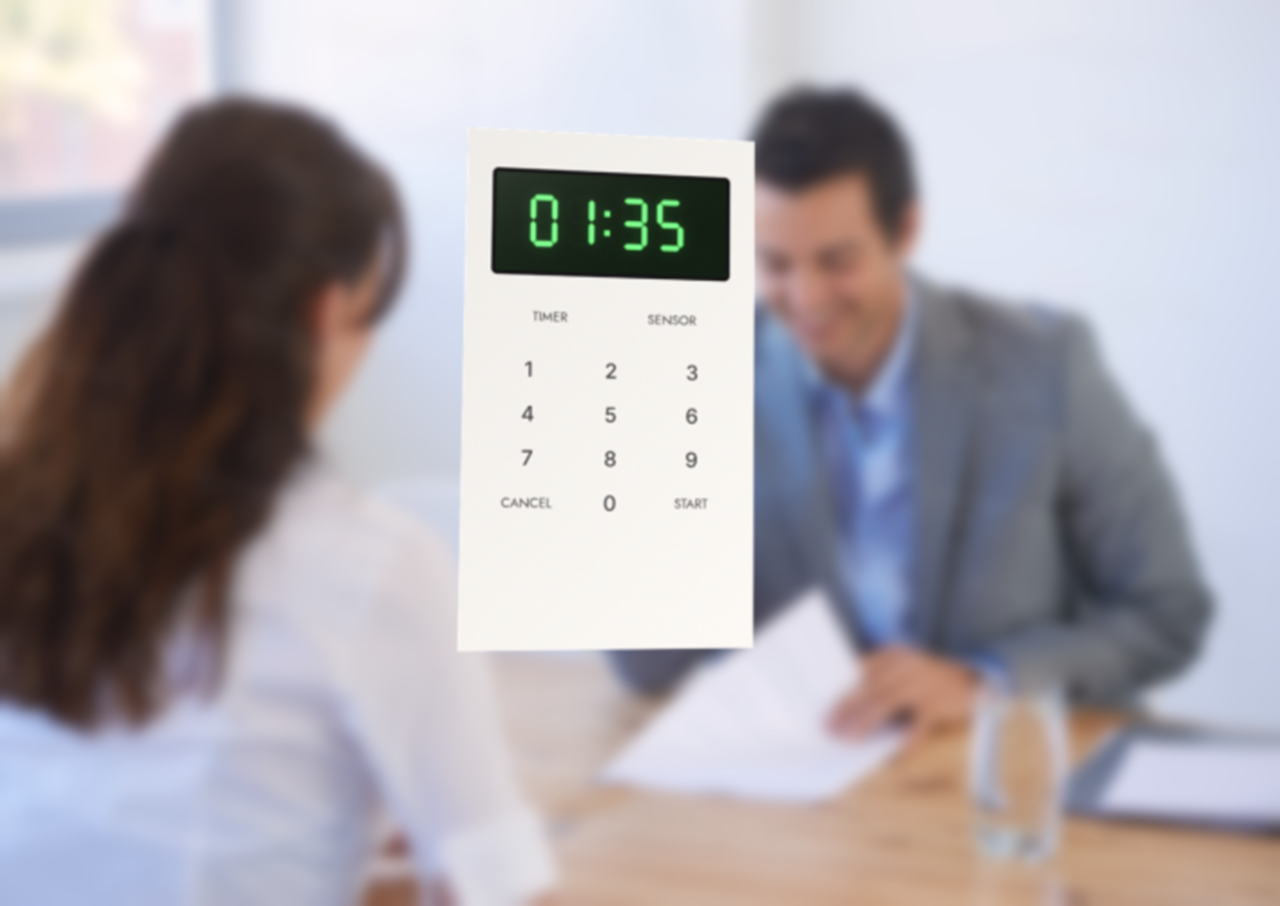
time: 1:35
